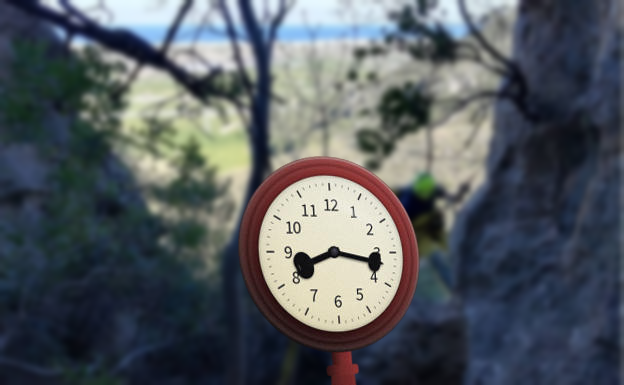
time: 8:17
